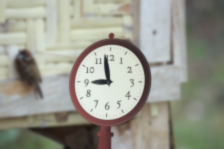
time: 8:58
